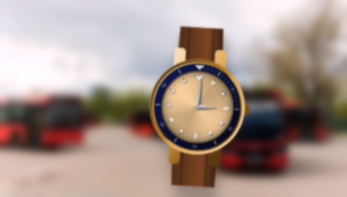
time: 3:01
